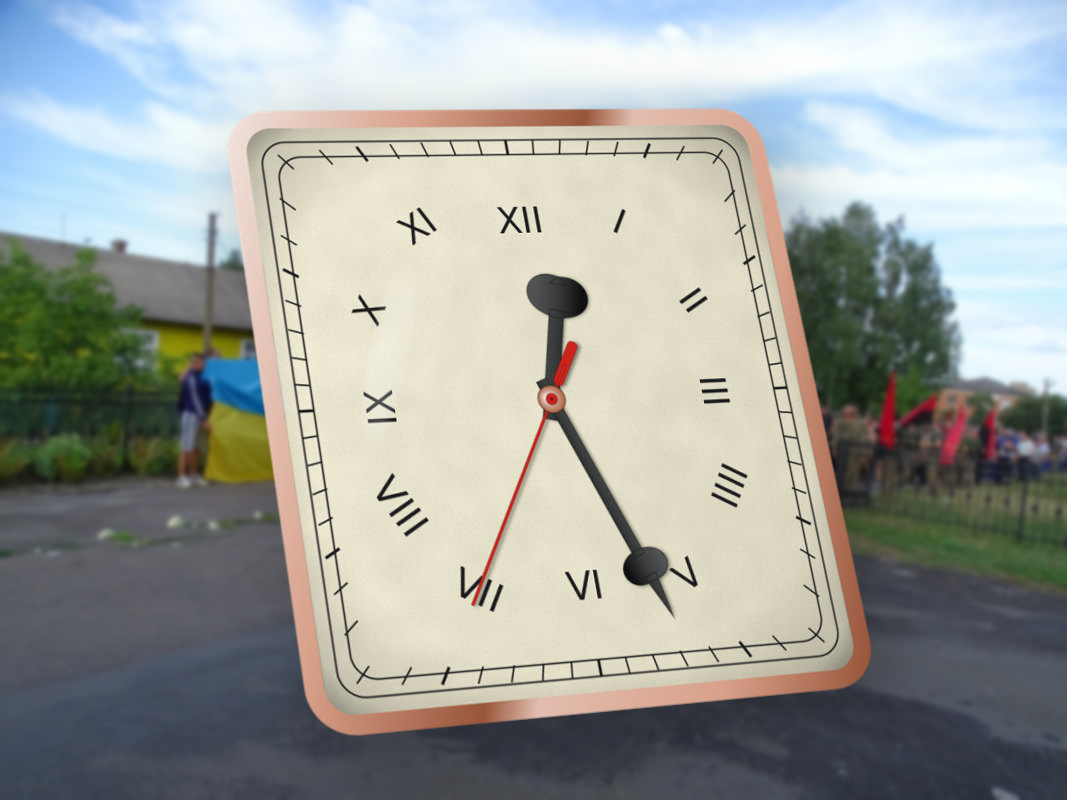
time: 12:26:35
